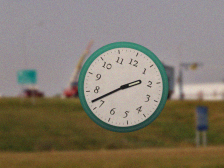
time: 1:37
